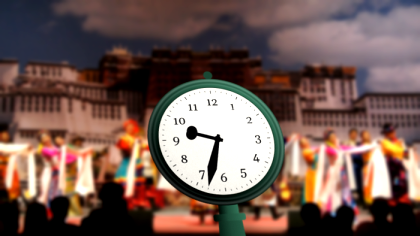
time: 9:33
